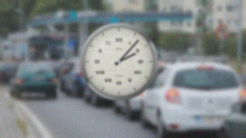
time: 2:07
